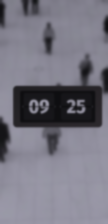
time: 9:25
